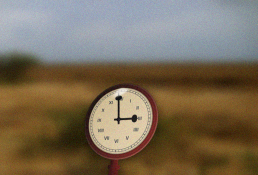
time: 2:59
